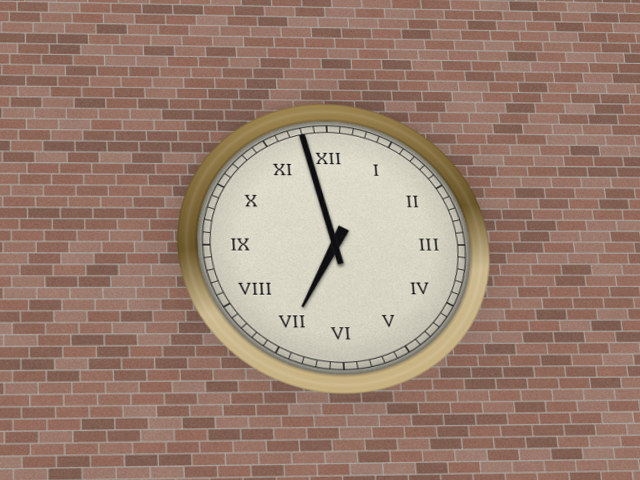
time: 6:58
